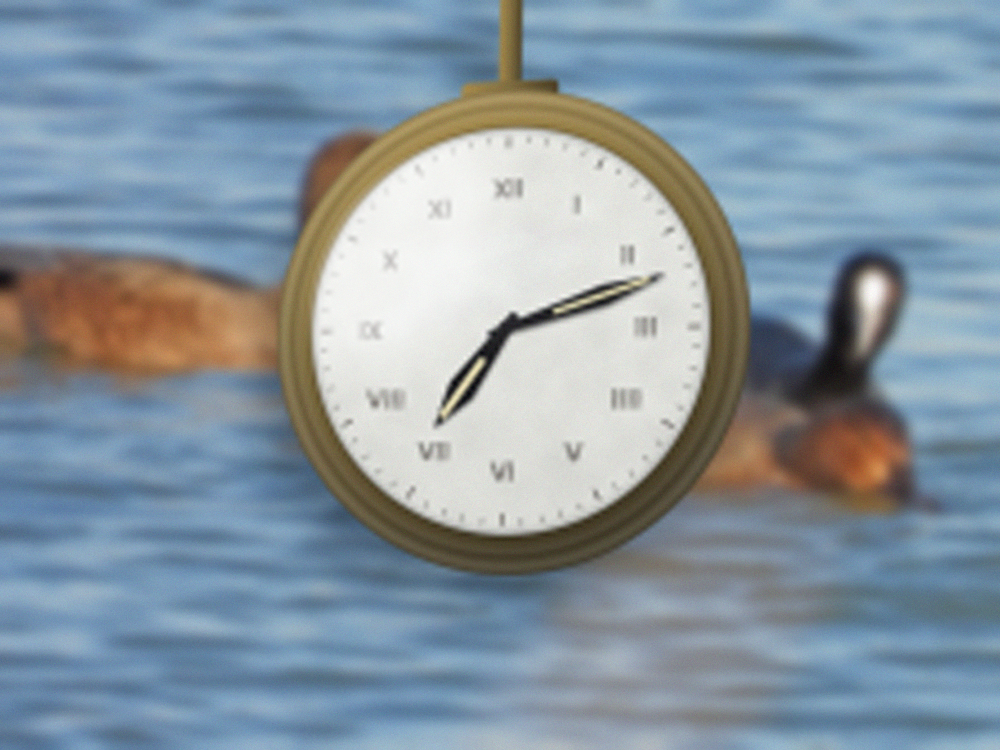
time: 7:12
